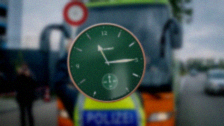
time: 11:15
